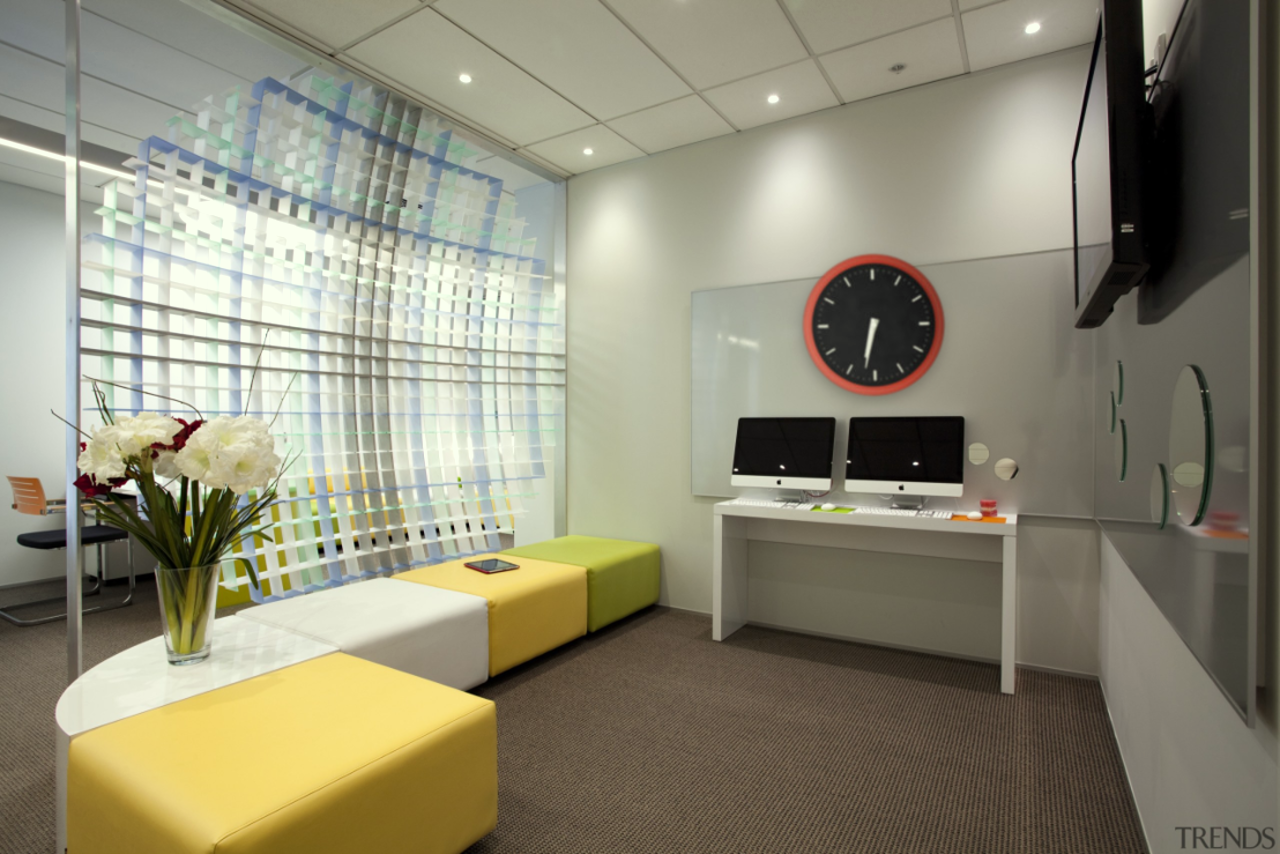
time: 6:32
